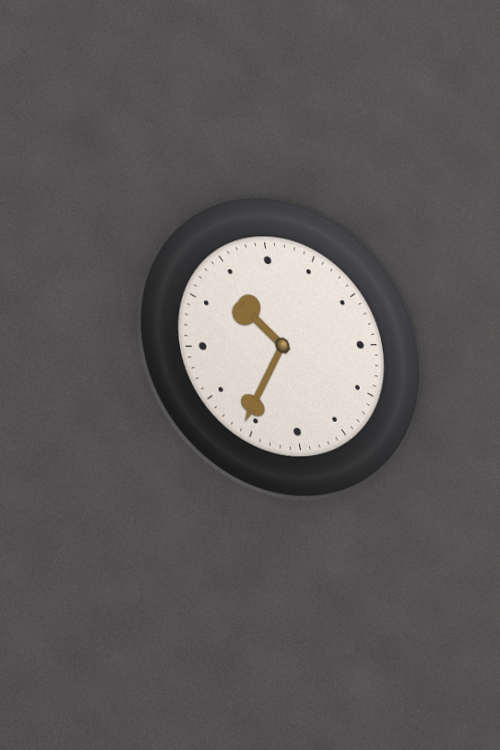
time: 10:36
